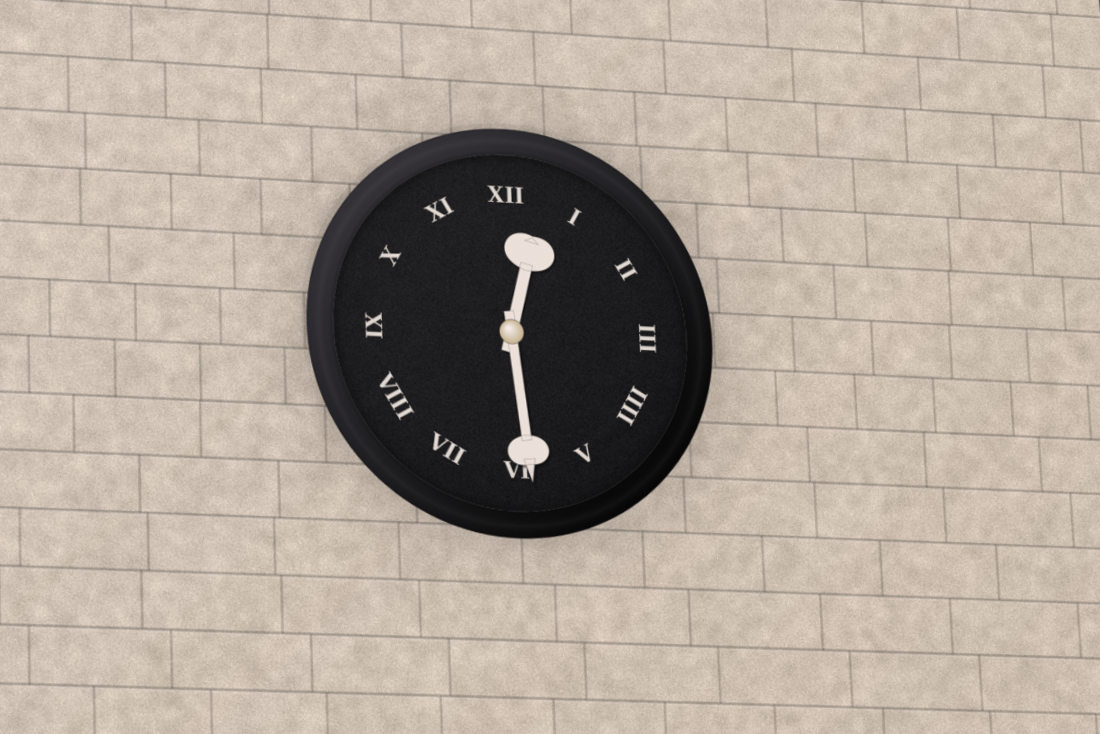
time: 12:29
